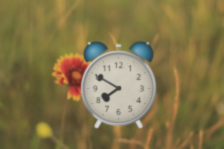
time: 7:50
